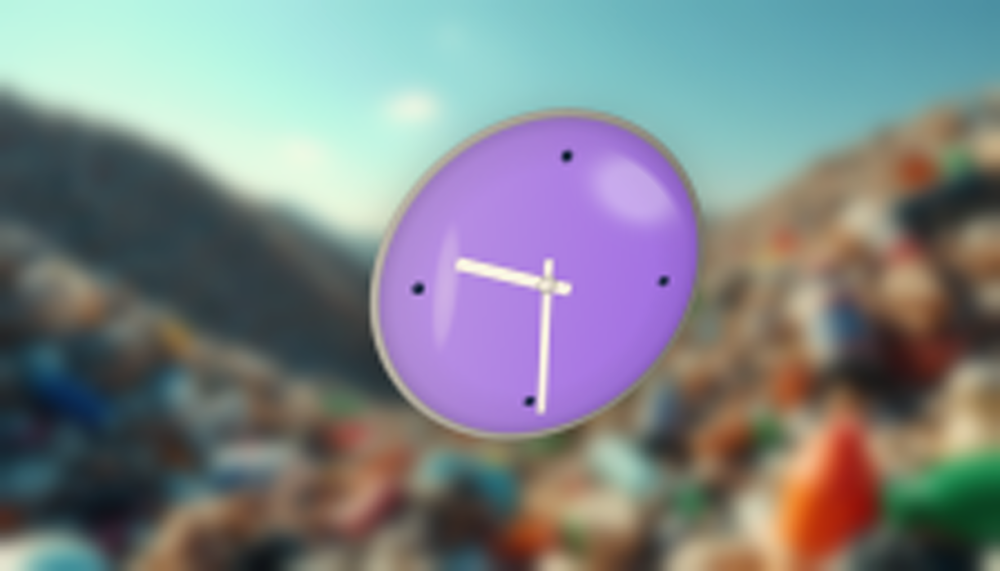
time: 9:29
